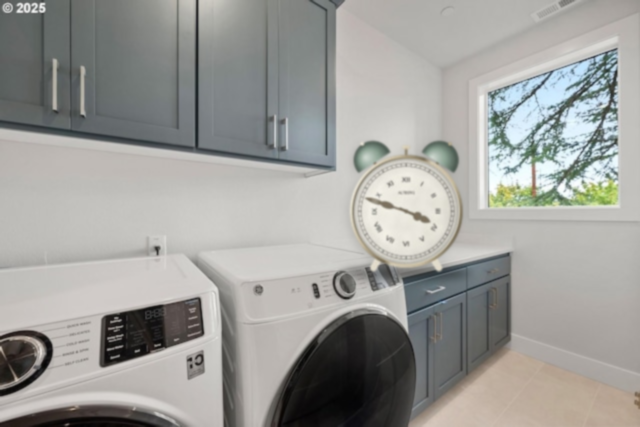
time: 3:48
